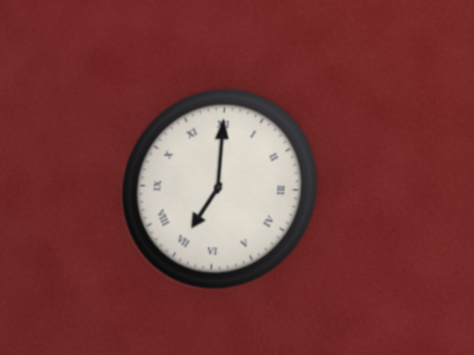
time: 7:00
